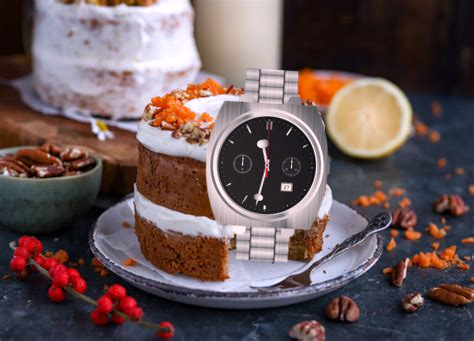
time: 11:32
